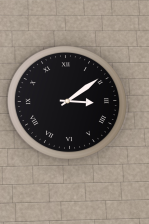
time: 3:09
